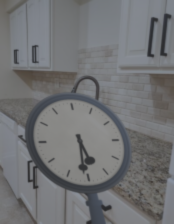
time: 5:31
